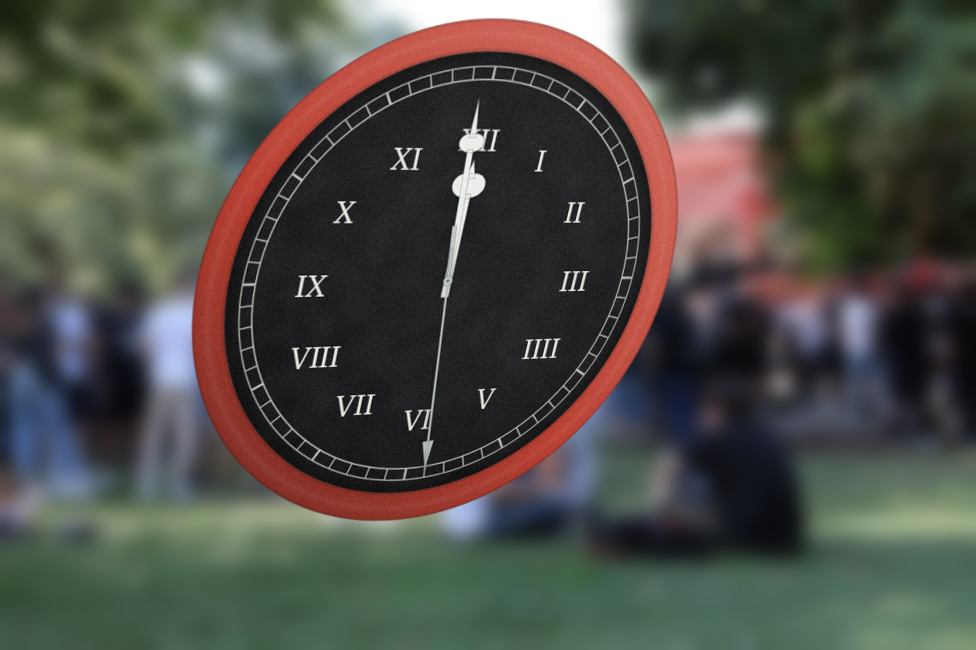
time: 11:59:29
